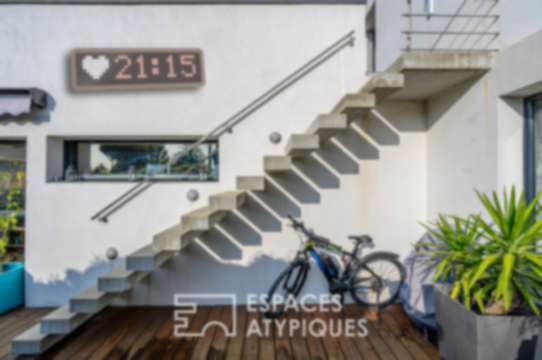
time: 21:15
